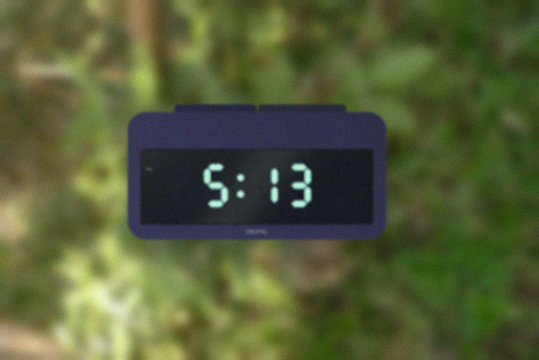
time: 5:13
